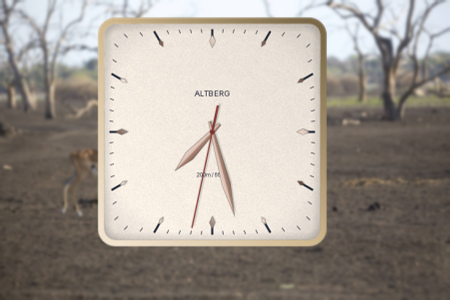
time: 7:27:32
